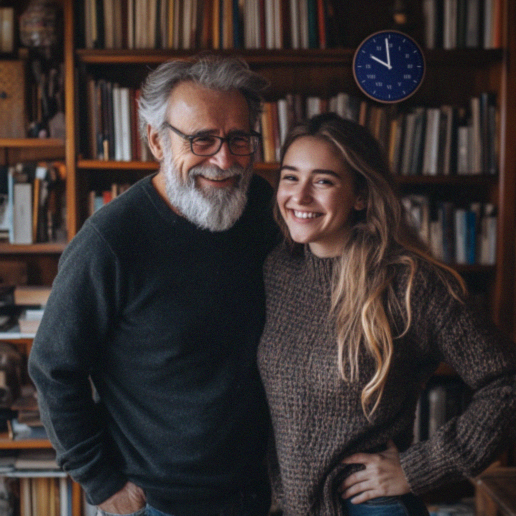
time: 9:59
